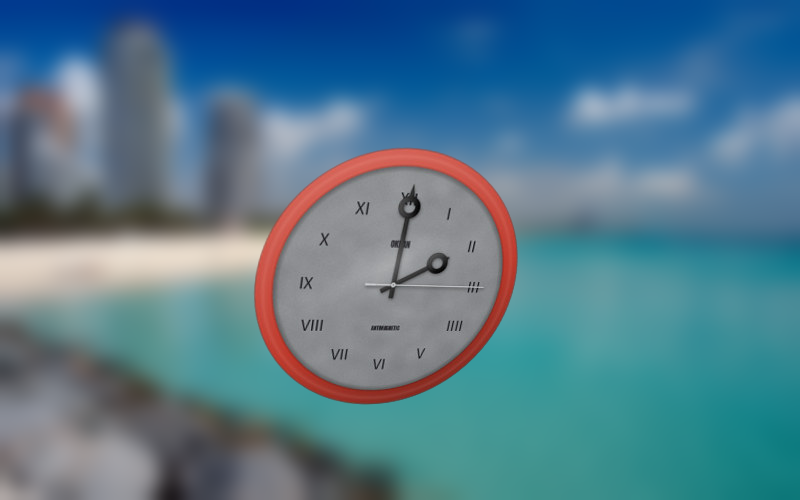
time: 2:00:15
